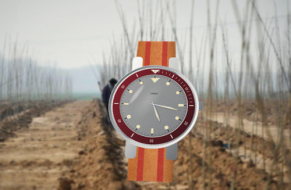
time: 5:17
